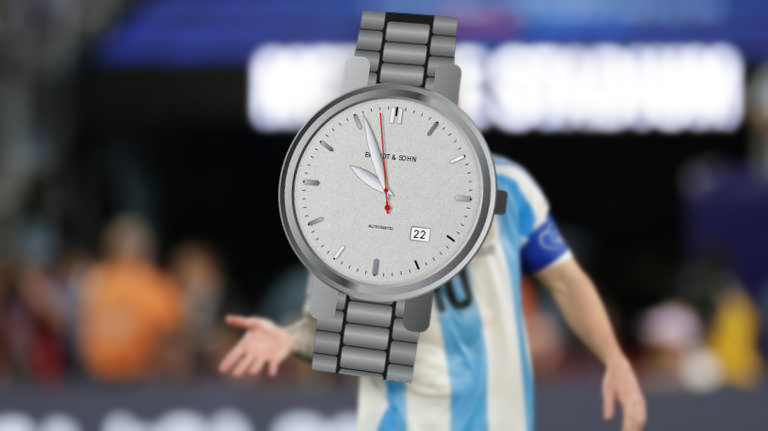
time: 9:55:58
